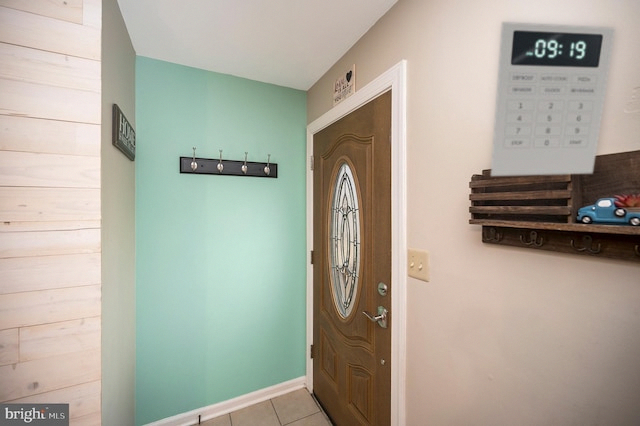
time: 9:19
